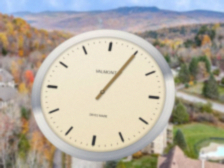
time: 1:05
